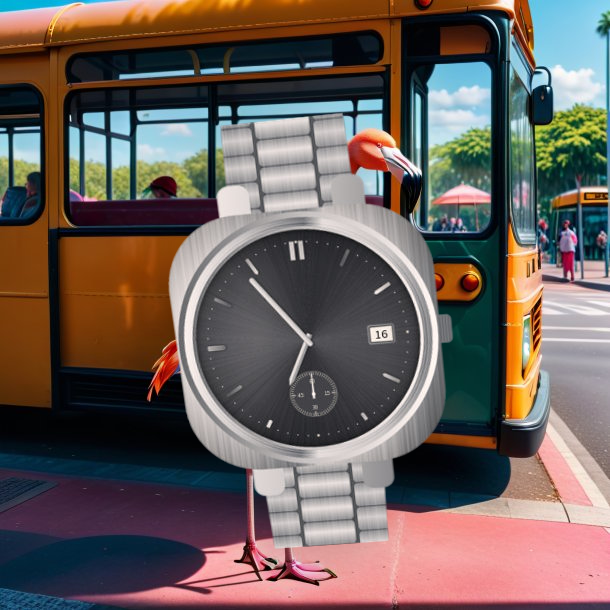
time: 6:54
